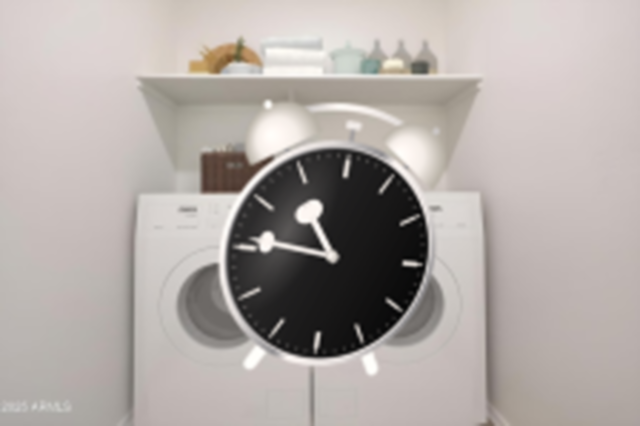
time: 10:46
